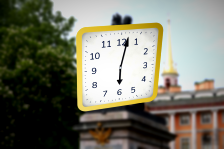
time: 6:02
